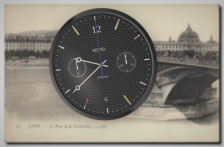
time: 9:39
